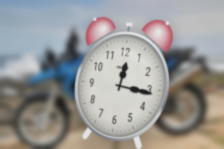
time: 12:16
